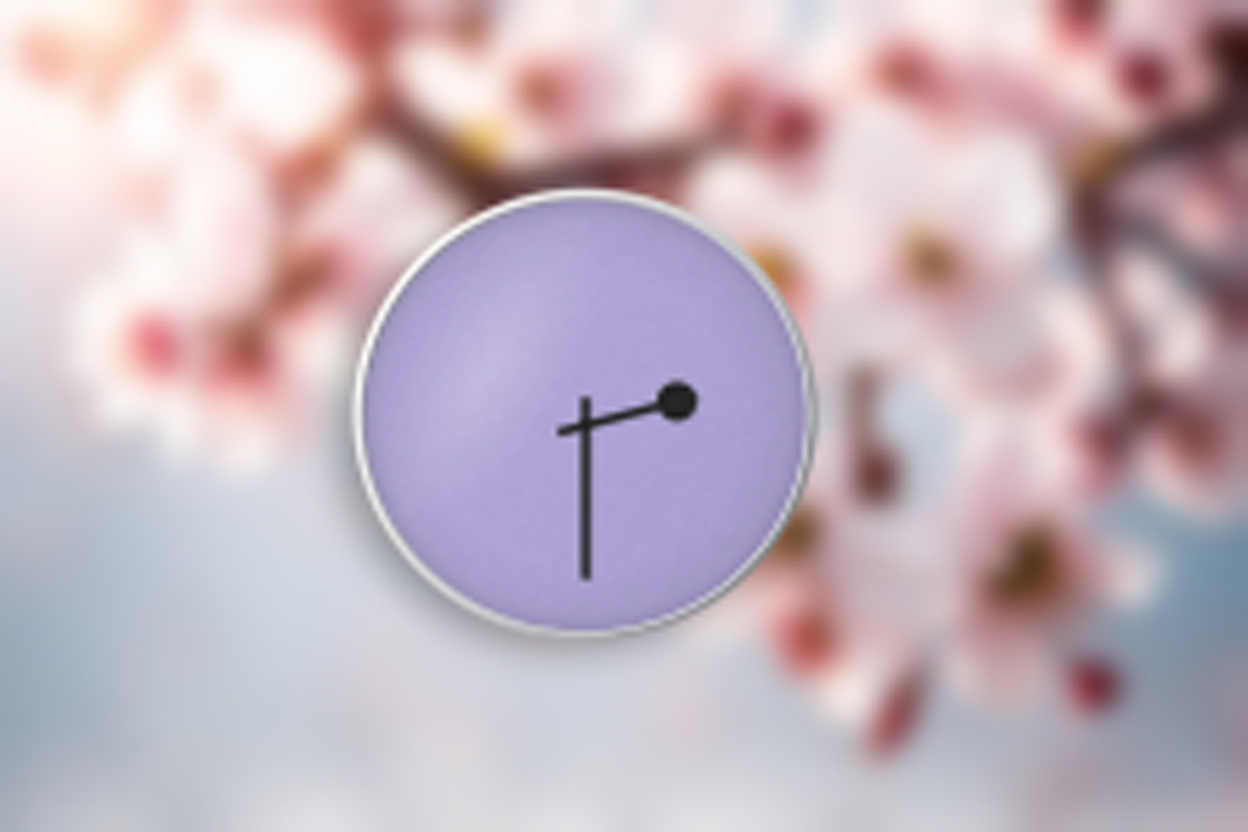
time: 2:30
